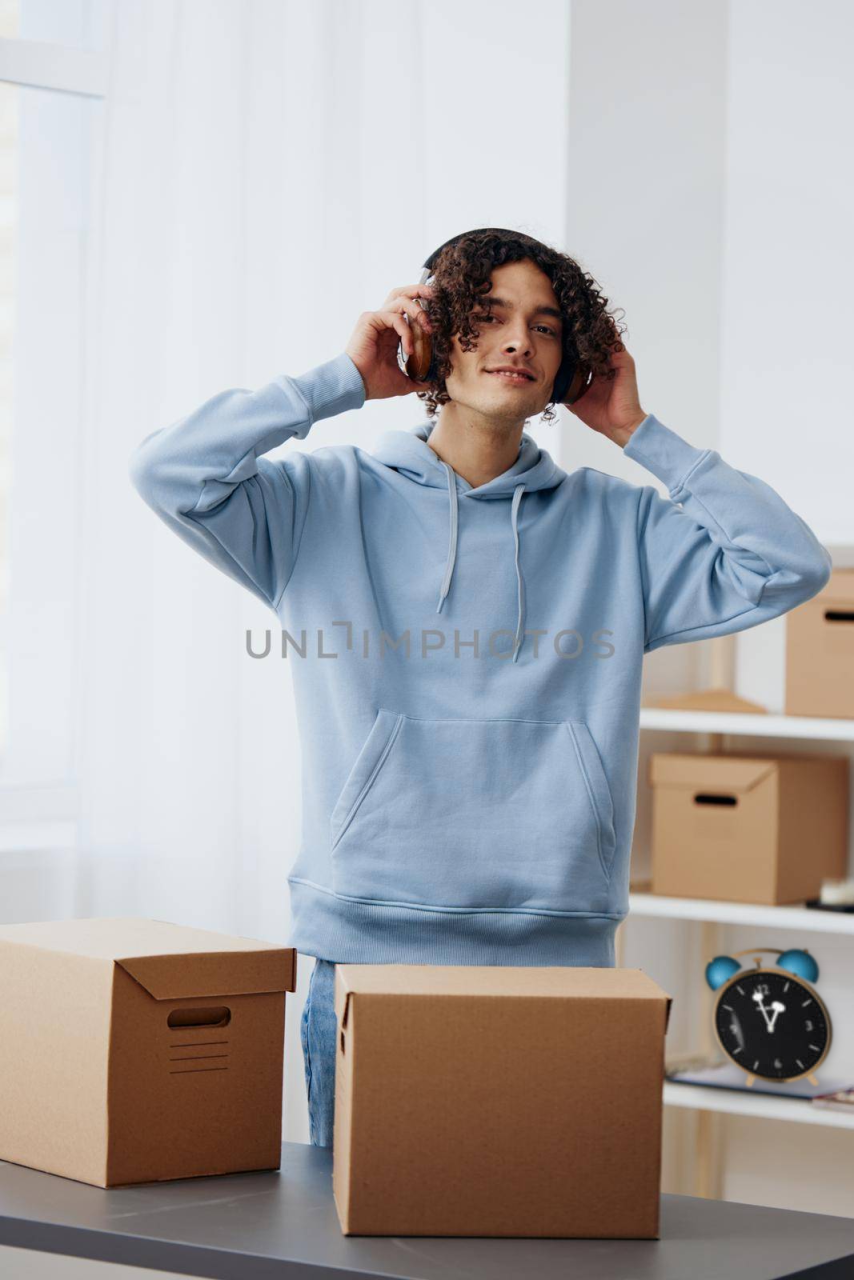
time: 12:58
